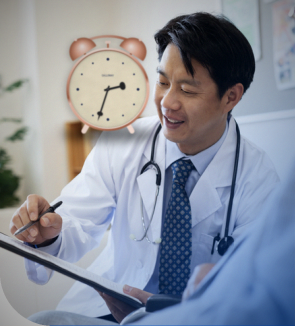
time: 2:33
